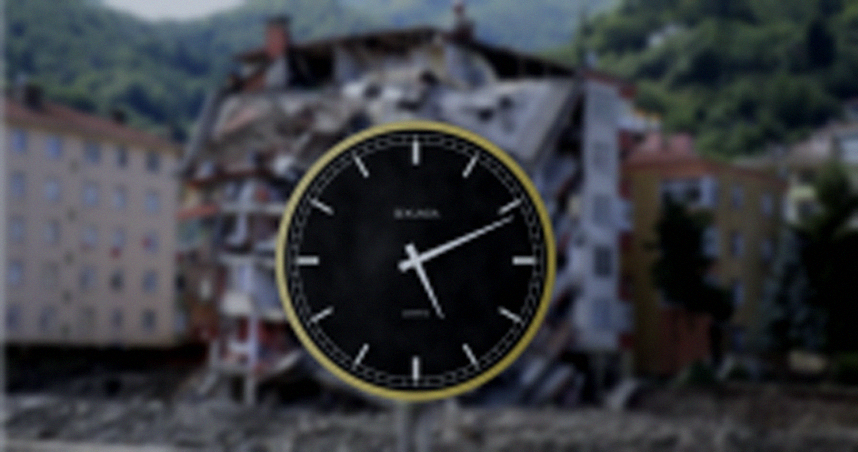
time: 5:11
